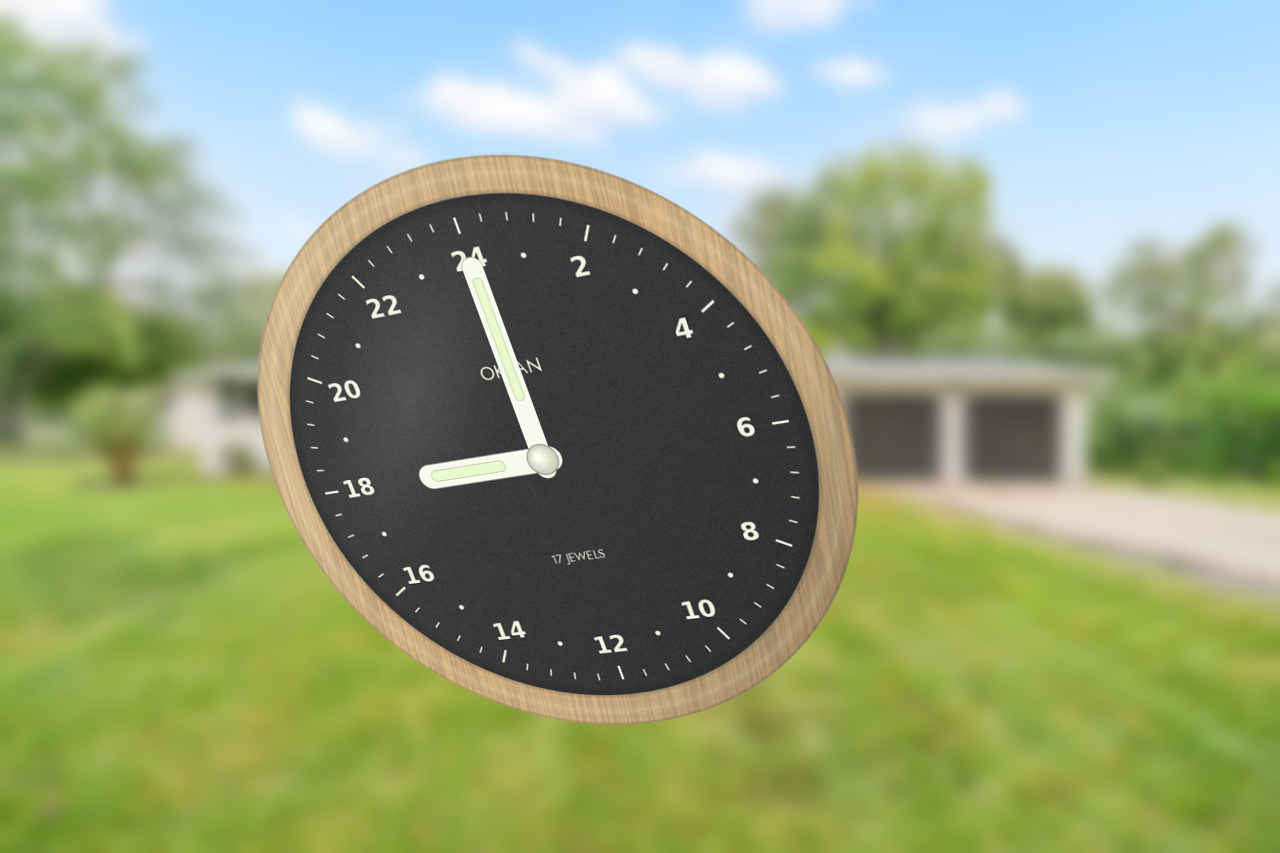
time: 18:00
